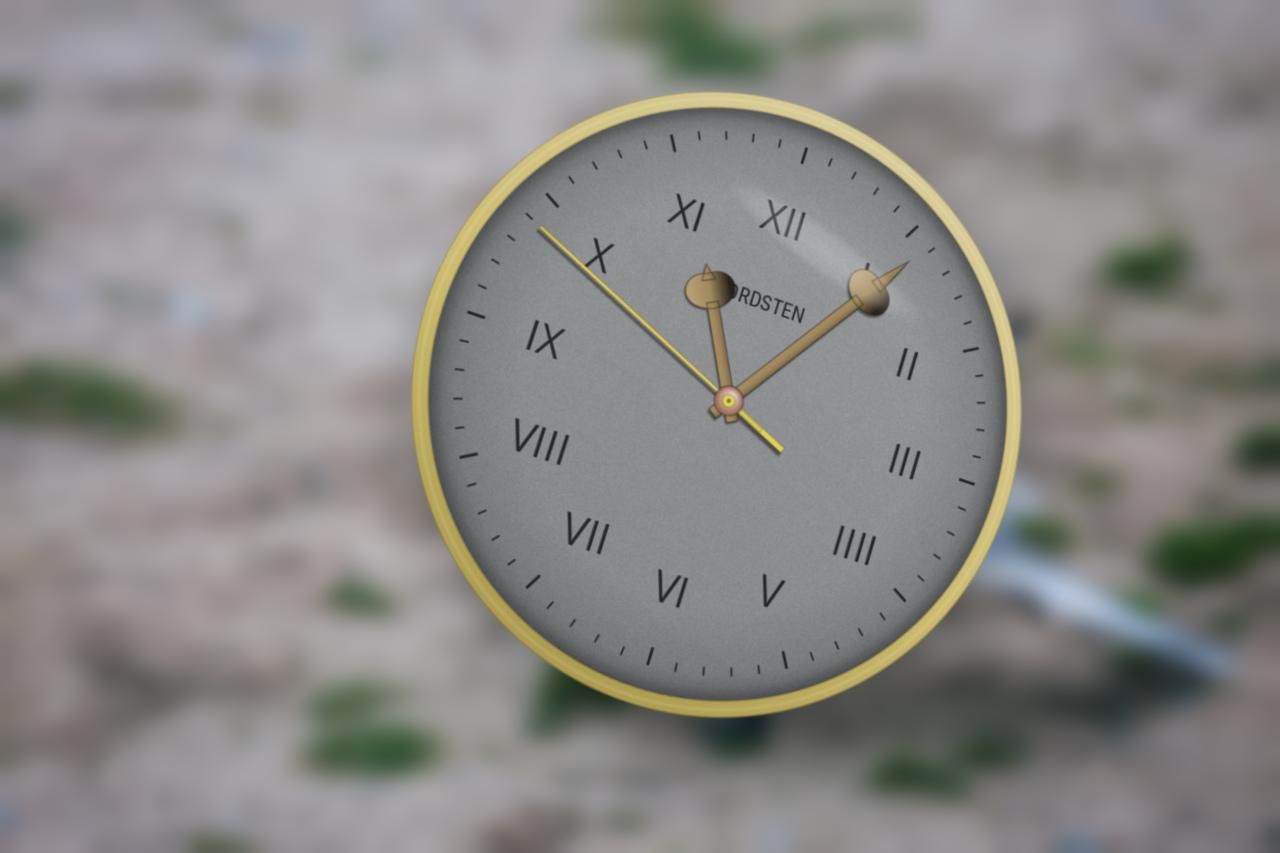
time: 11:05:49
